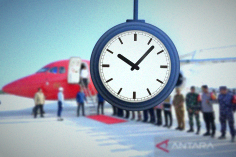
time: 10:07
